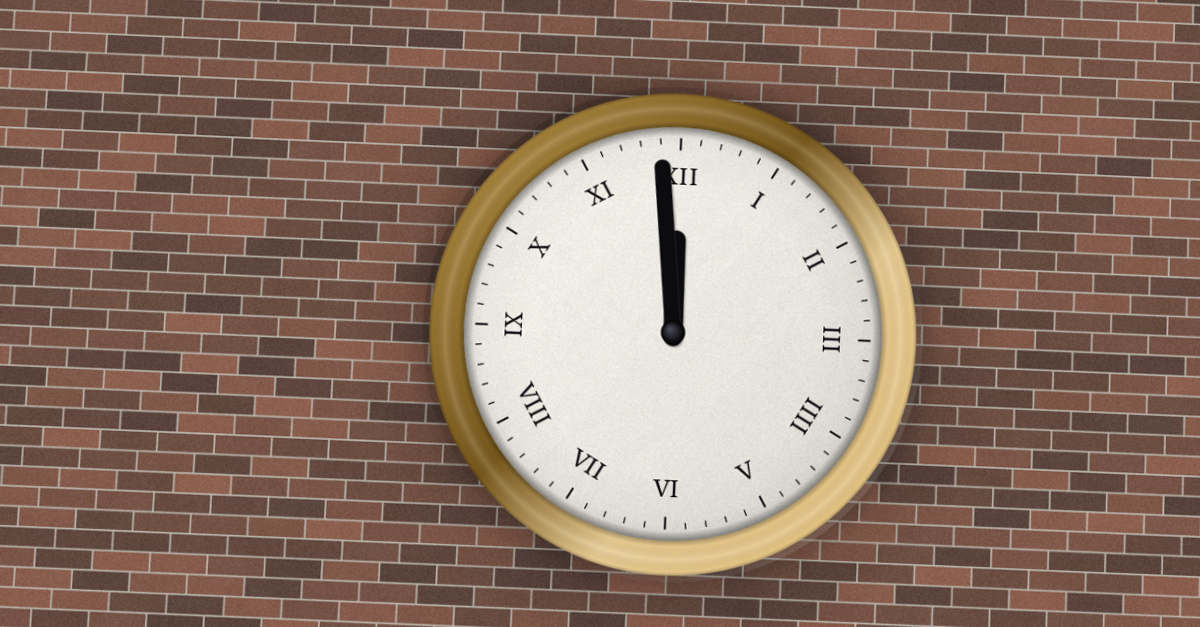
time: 11:59
